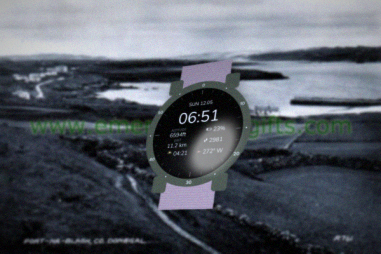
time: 6:51
